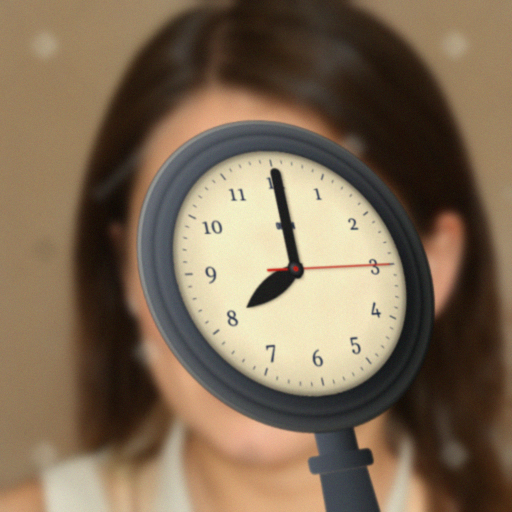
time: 8:00:15
